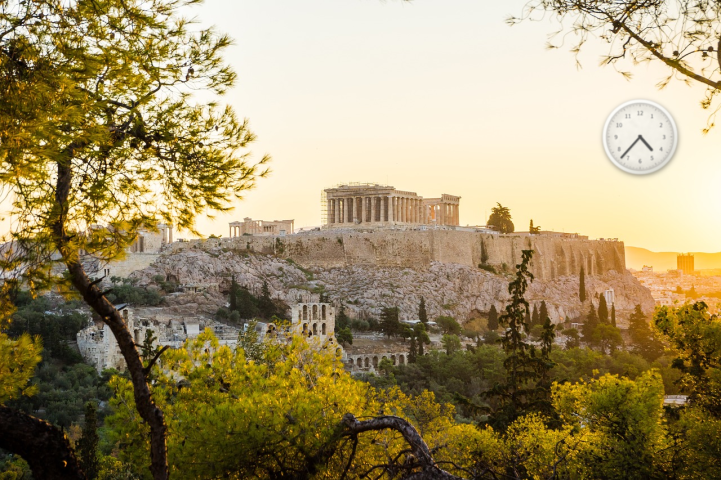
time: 4:37
